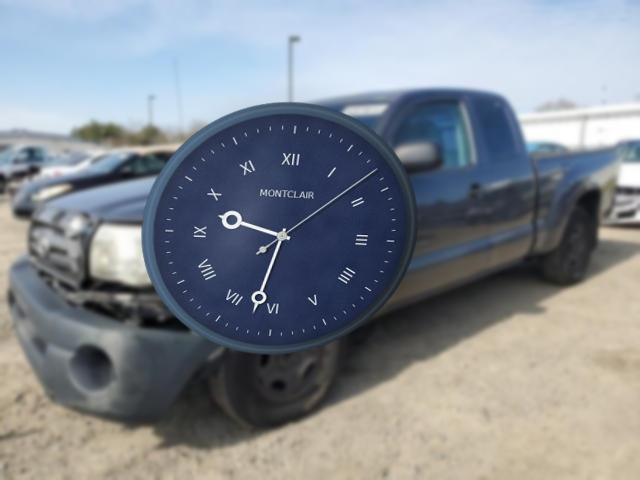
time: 9:32:08
